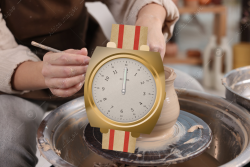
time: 12:00
